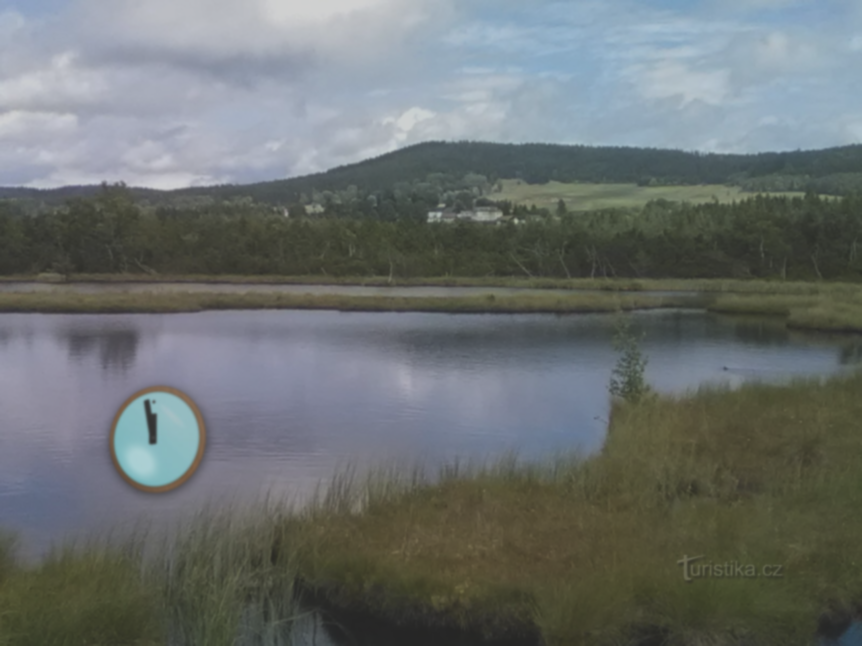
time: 11:58
